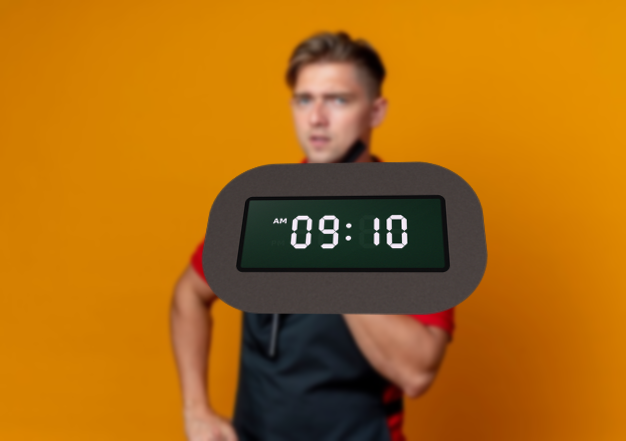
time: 9:10
